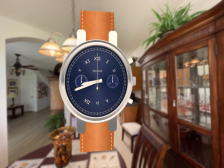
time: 8:42
